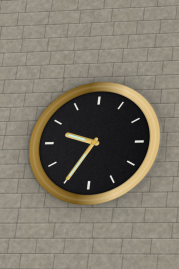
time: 9:35
